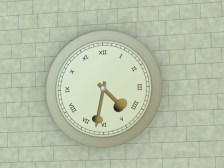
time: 4:32
